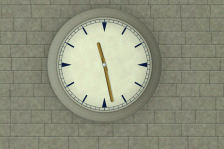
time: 11:28
